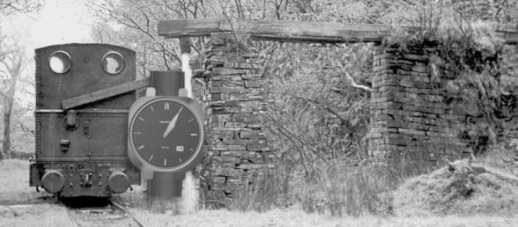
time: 1:05
